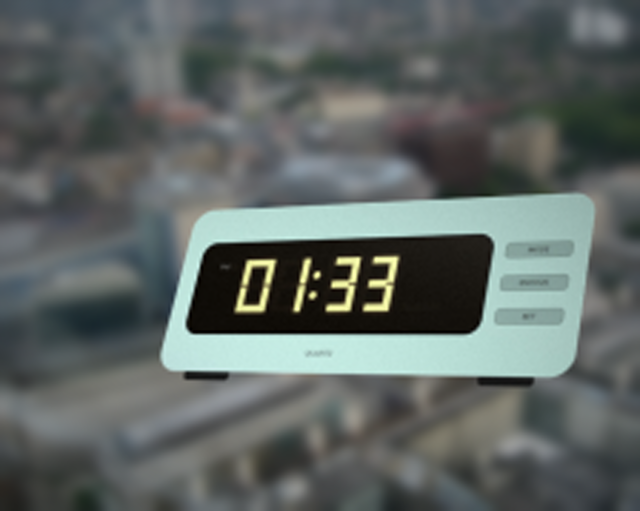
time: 1:33
